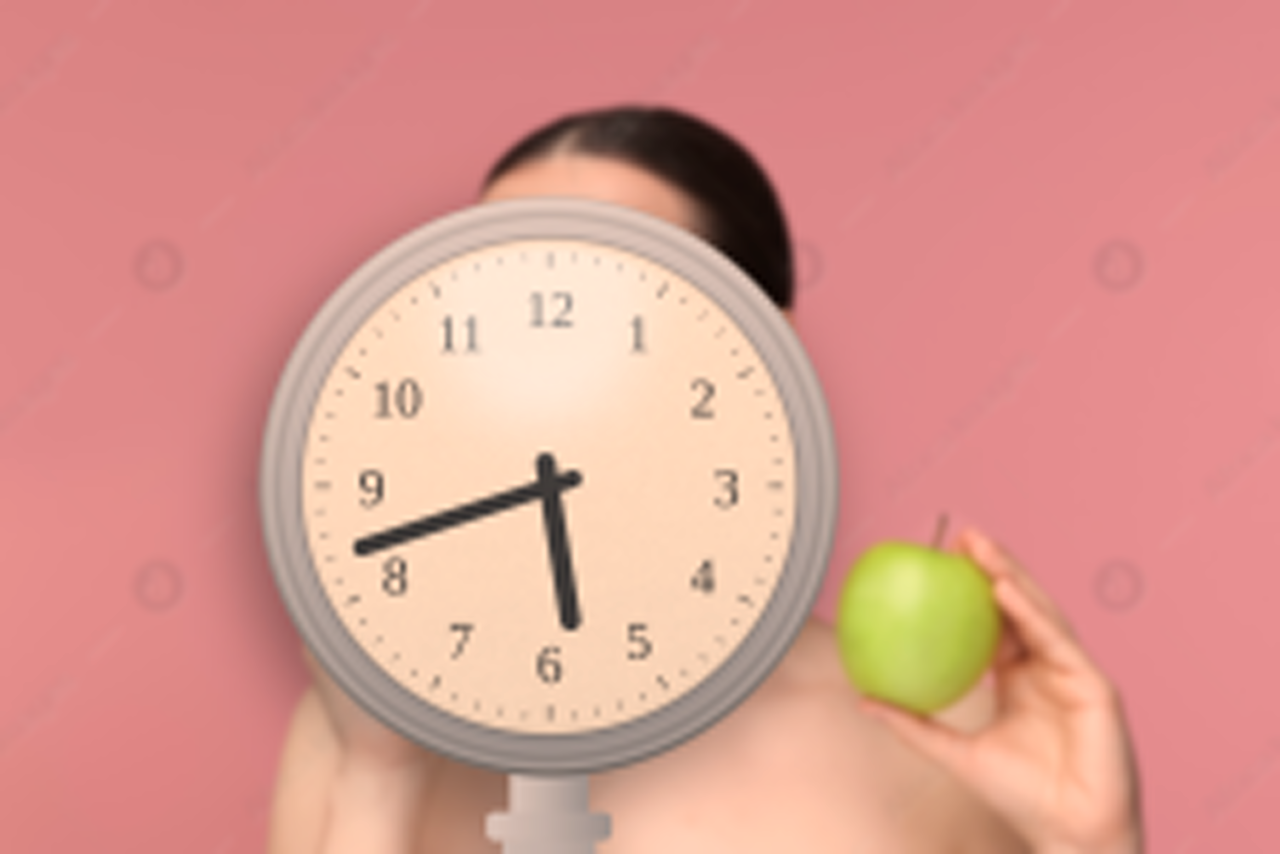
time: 5:42
